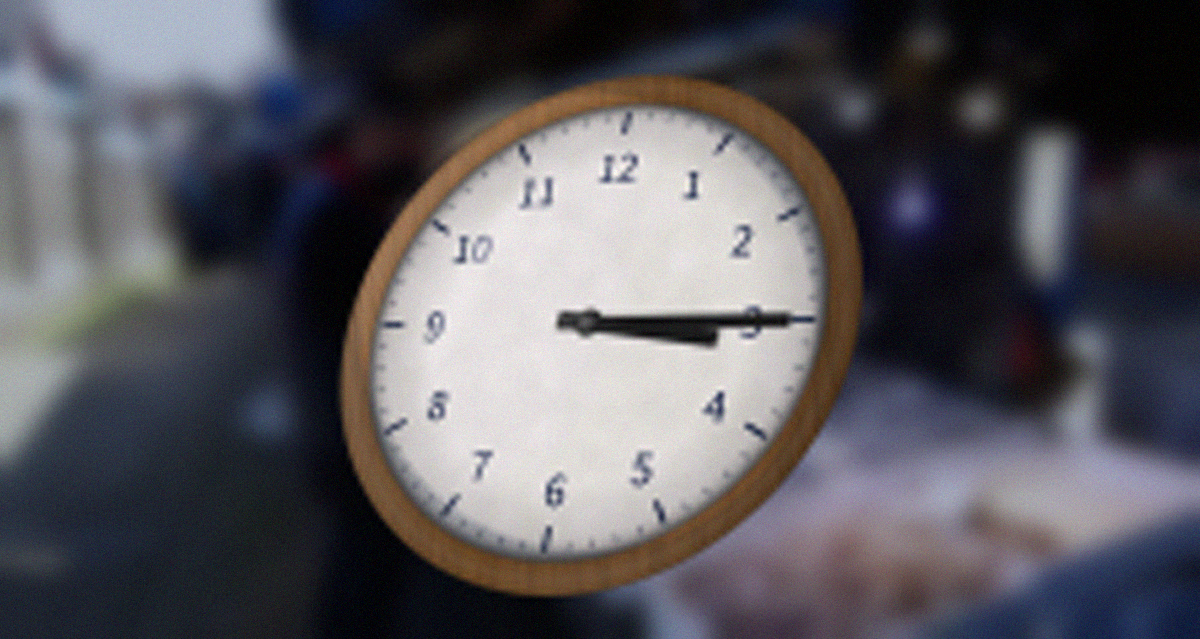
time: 3:15
